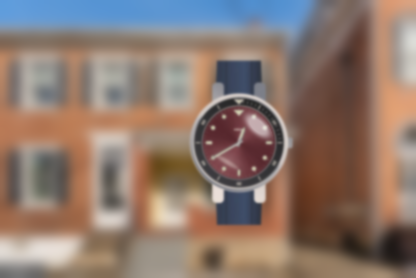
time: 12:40
